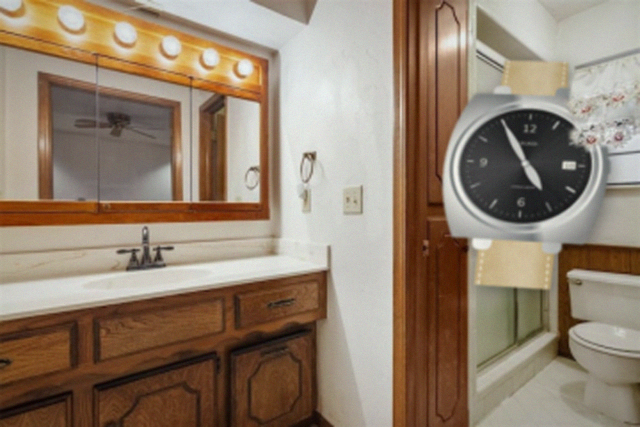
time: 4:55
